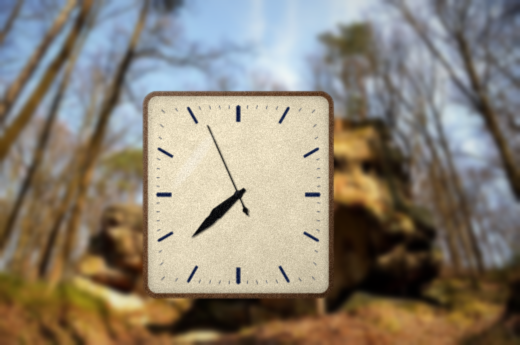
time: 7:37:56
